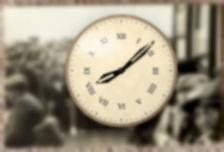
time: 8:08
